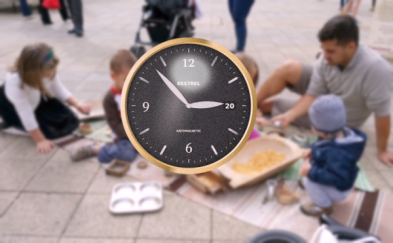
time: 2:53
